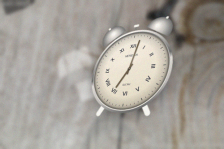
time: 7:02
